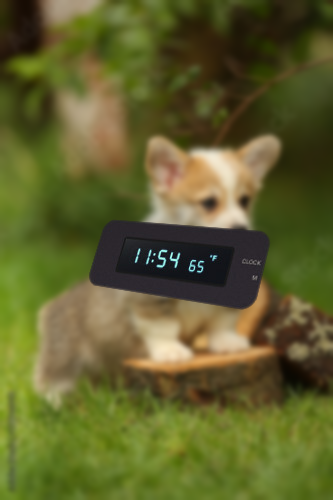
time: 11:54
